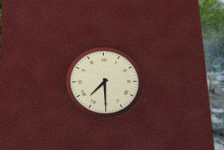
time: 7:30
